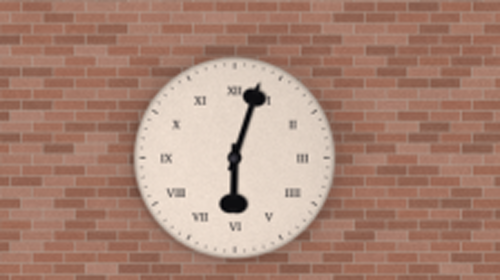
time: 6:03
